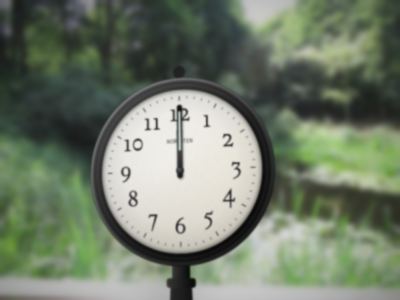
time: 12:00
